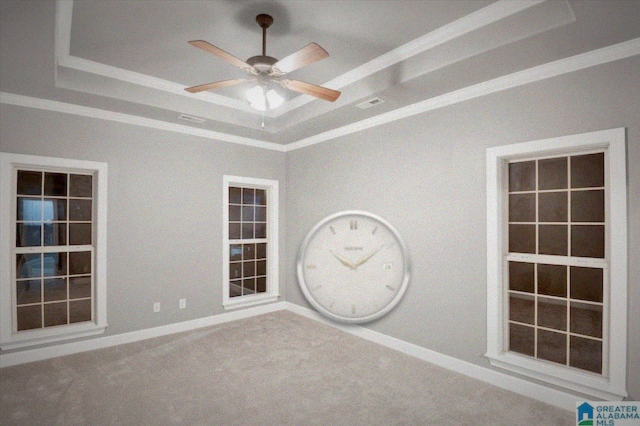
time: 10:09
